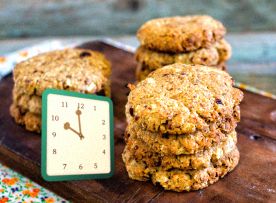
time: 9:59
